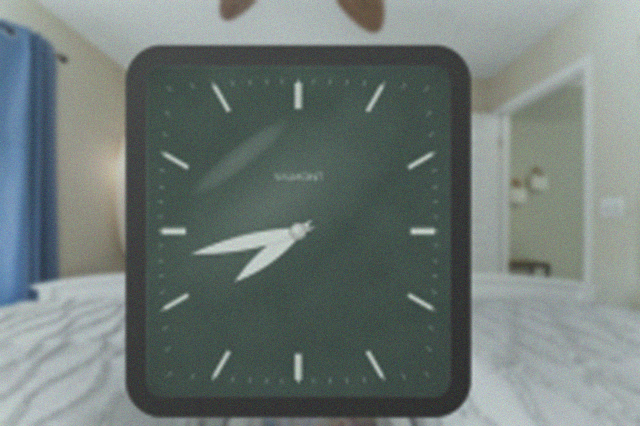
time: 7:43
